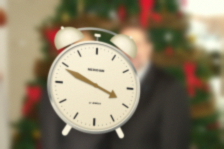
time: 3:49
